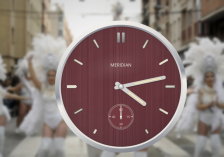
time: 4:13
